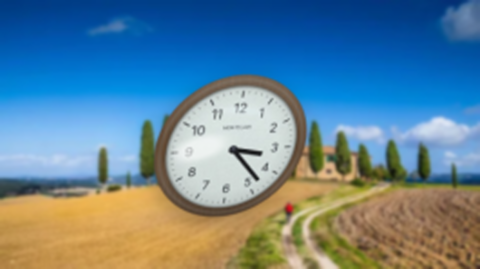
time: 3:23
